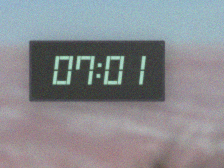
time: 7:01
